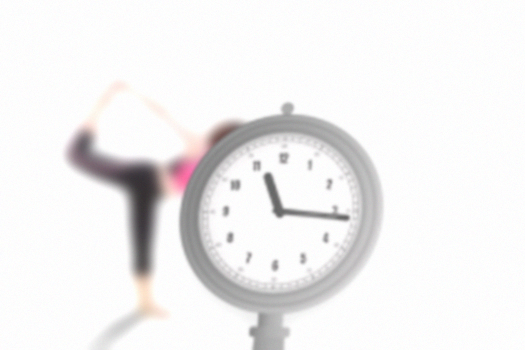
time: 11:16
